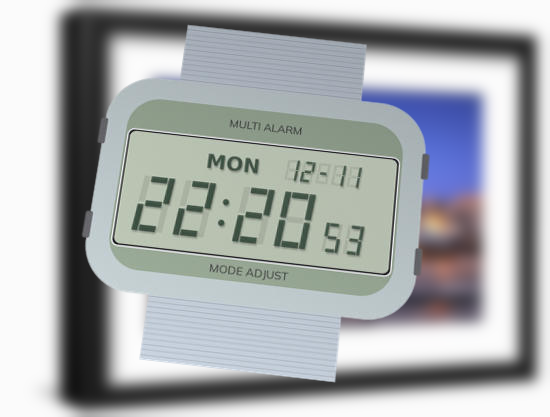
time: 22:20:53
